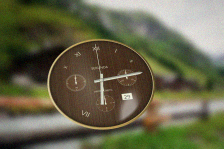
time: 6:14
